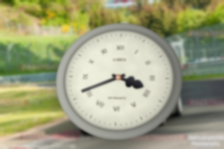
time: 3:41
